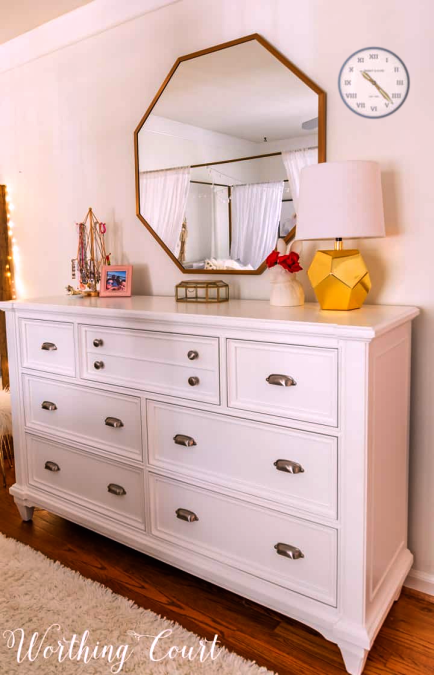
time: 10:23
